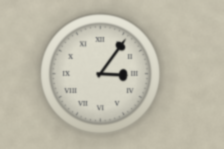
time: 3:06
